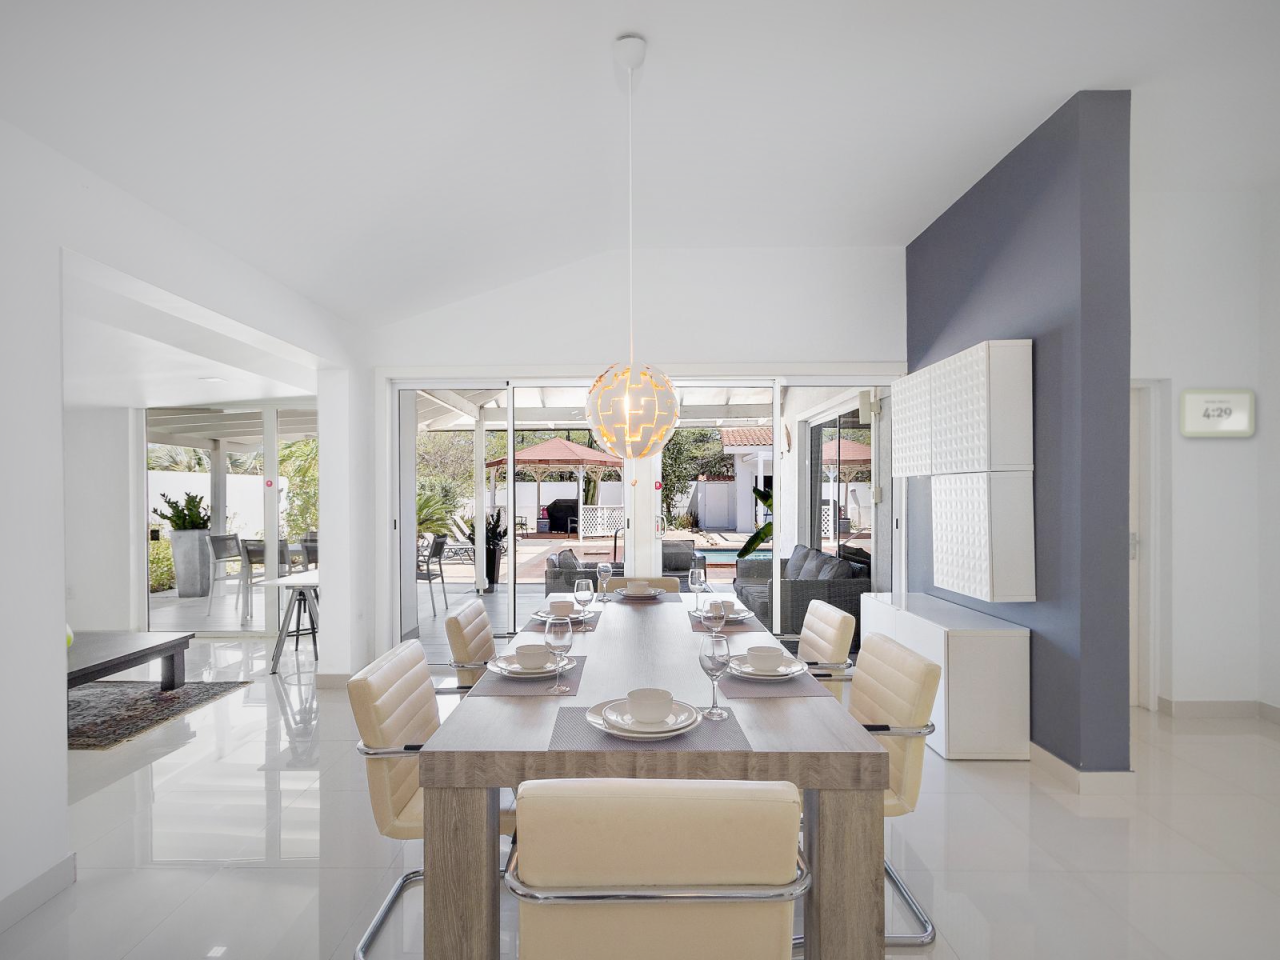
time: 4:29
